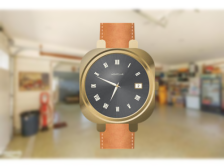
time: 6:49
